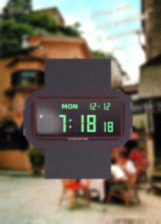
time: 7:18:18
